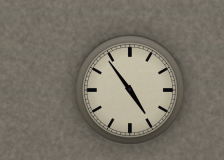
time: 4:54
